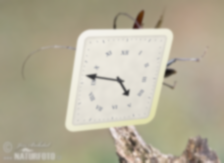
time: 4:47
